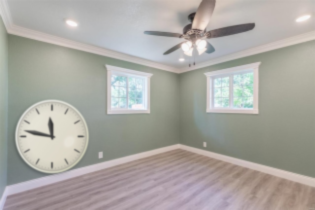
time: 11:47
